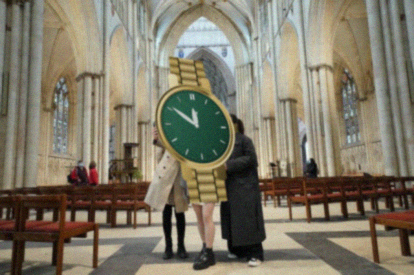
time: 11:51
